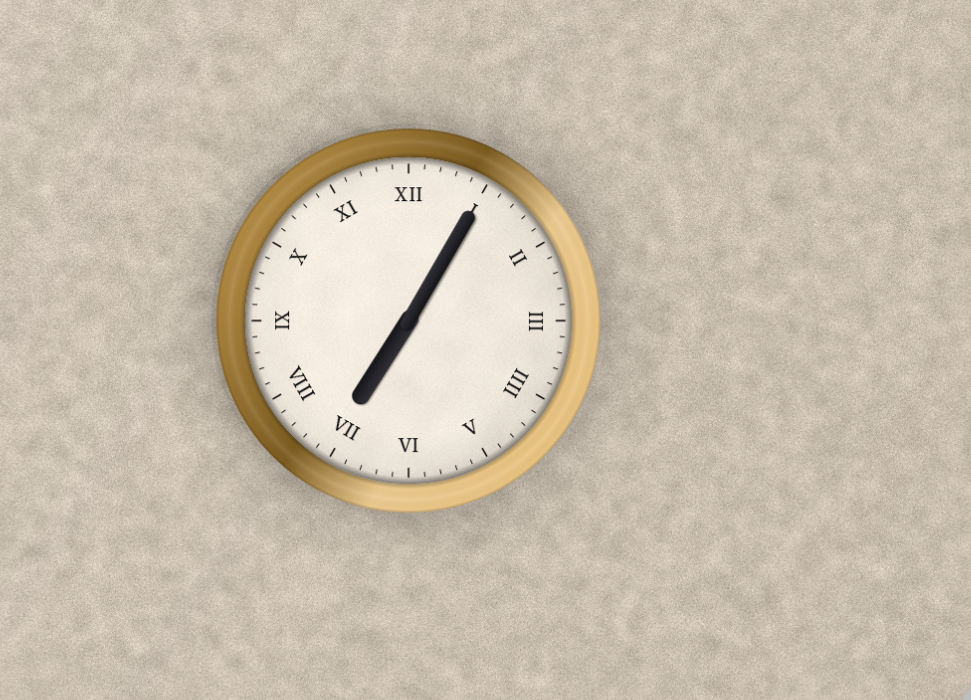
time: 7:05
